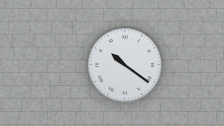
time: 10:21
